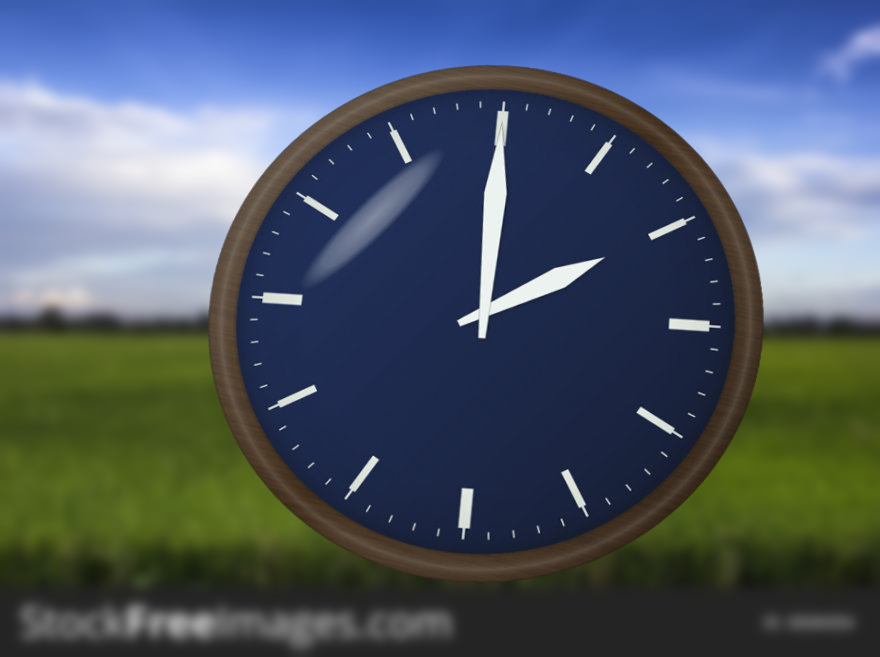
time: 2:00
